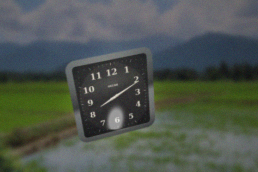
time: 8:11
